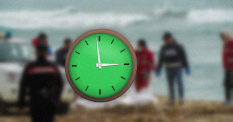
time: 2:59
